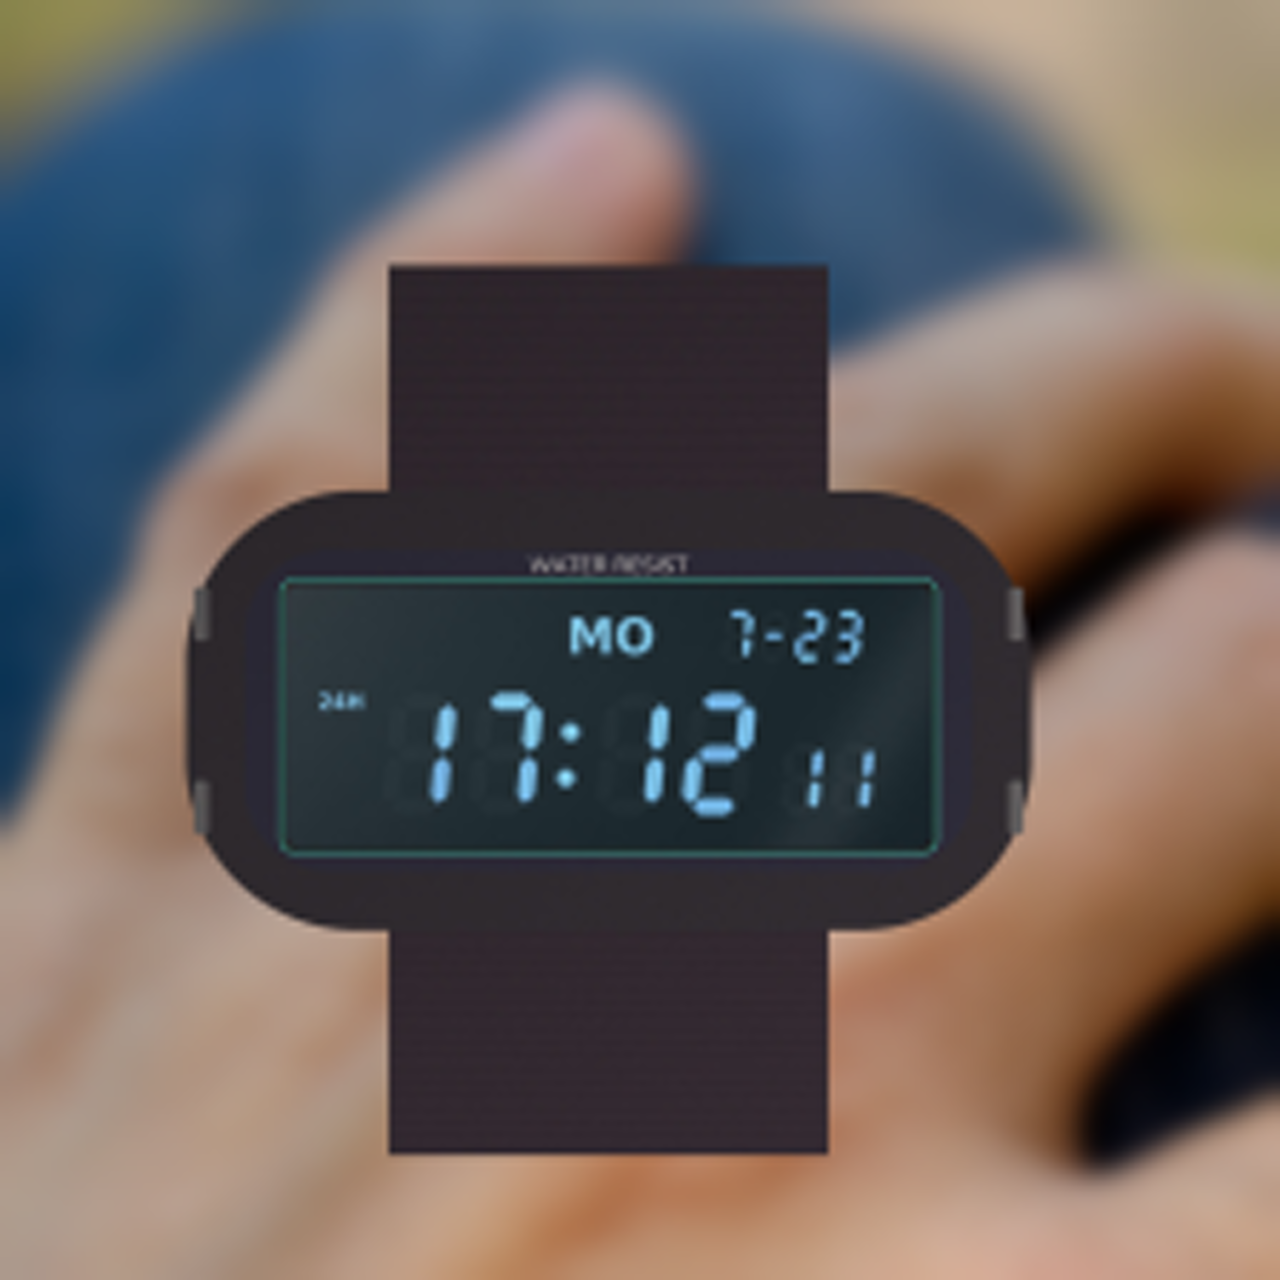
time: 17:12:11
